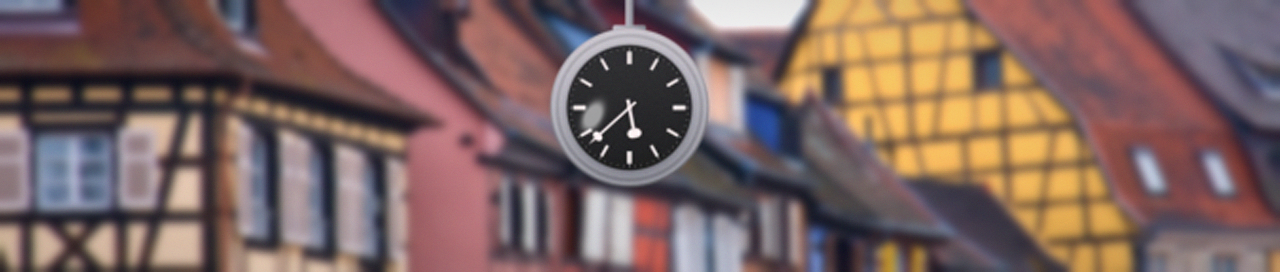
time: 5:38
